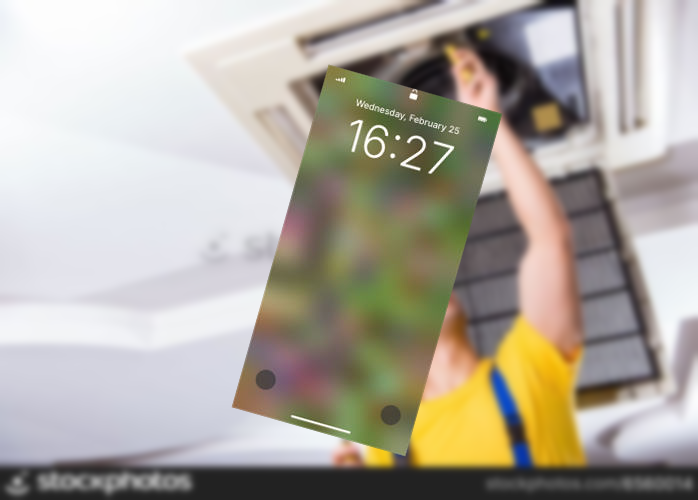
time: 16:27
